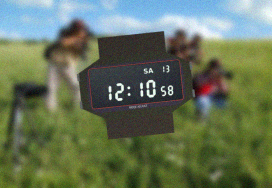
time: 12:10:58
